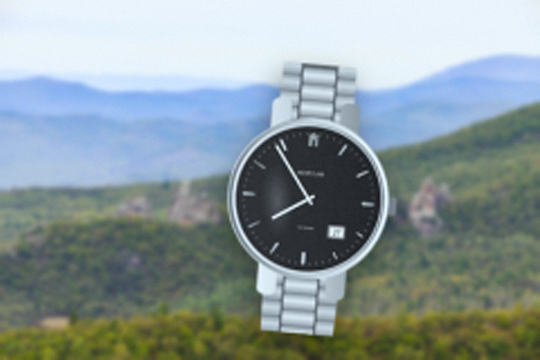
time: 7:54
